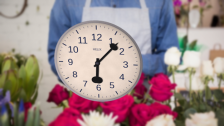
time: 6:07
